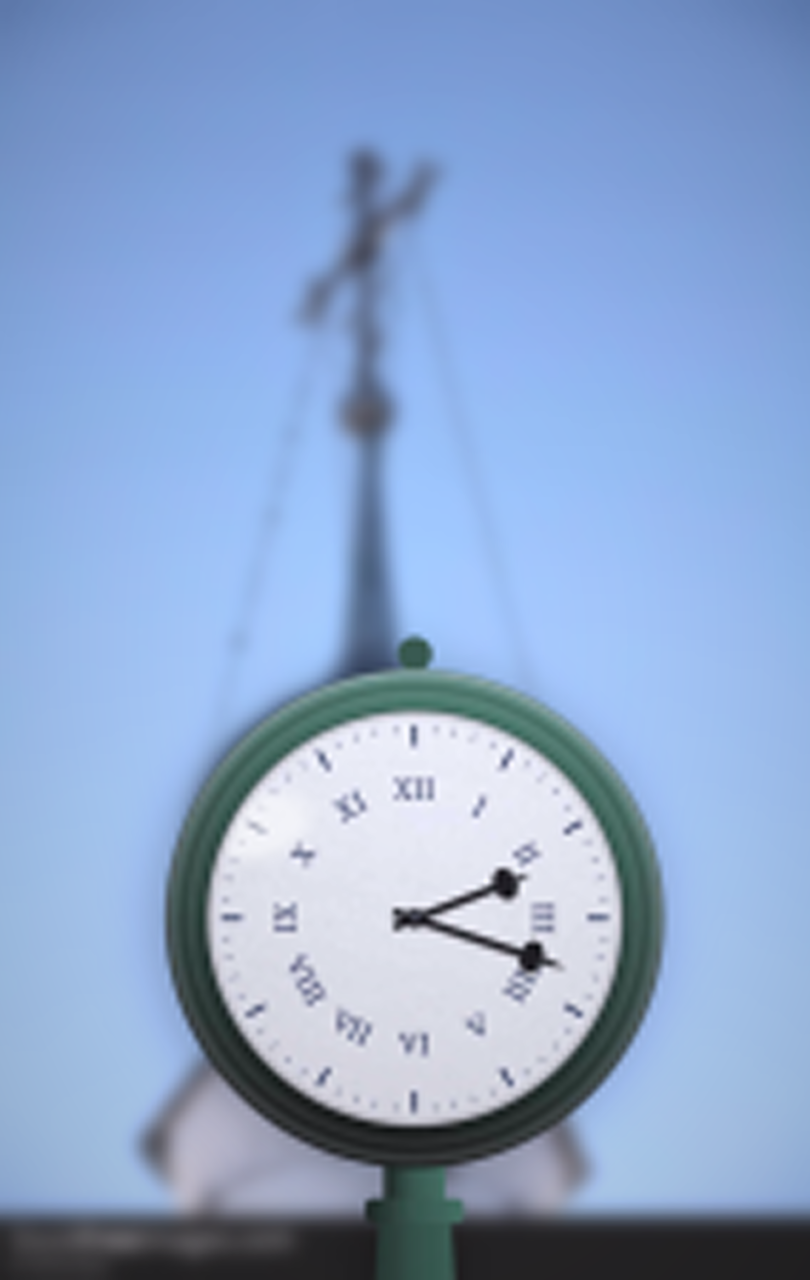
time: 2:18
